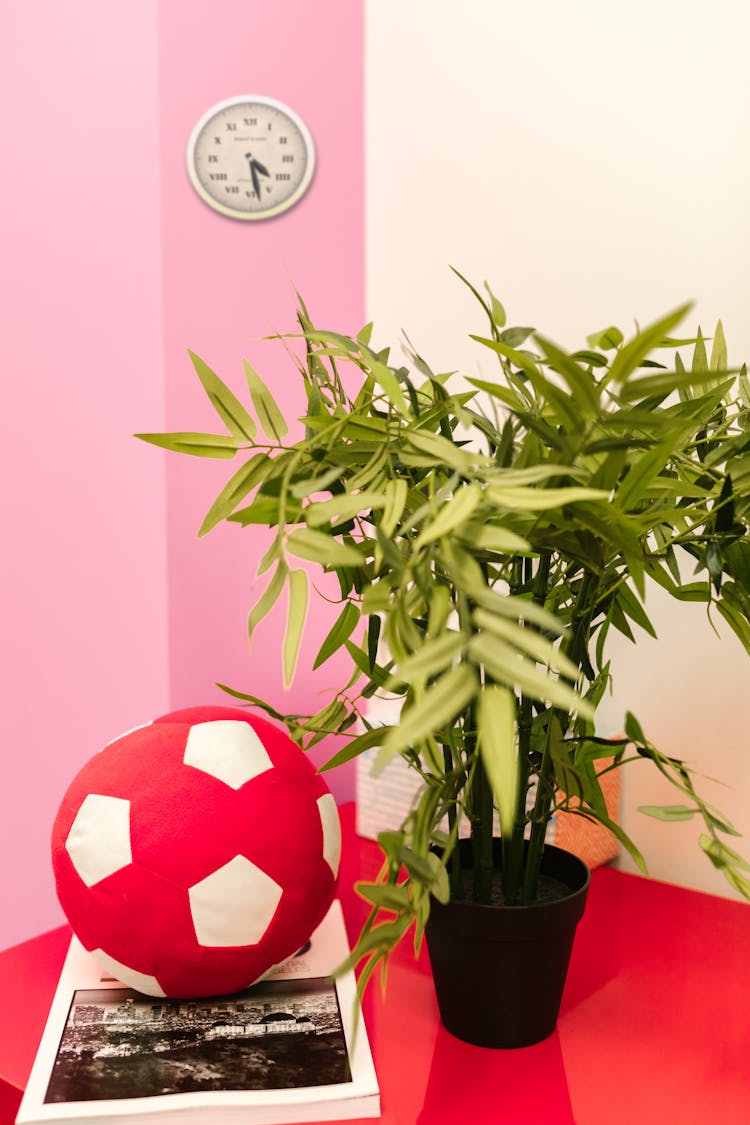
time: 4:28
